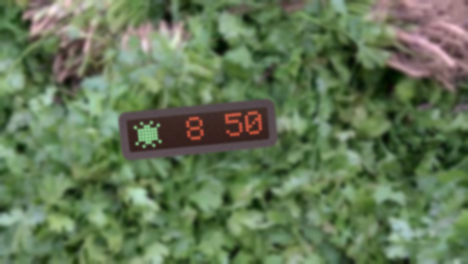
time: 8:50
